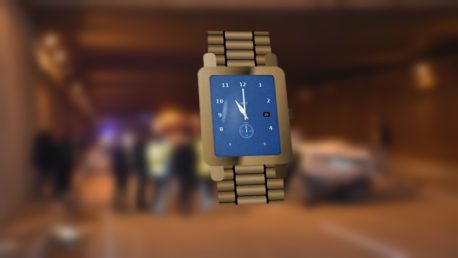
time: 11:00
